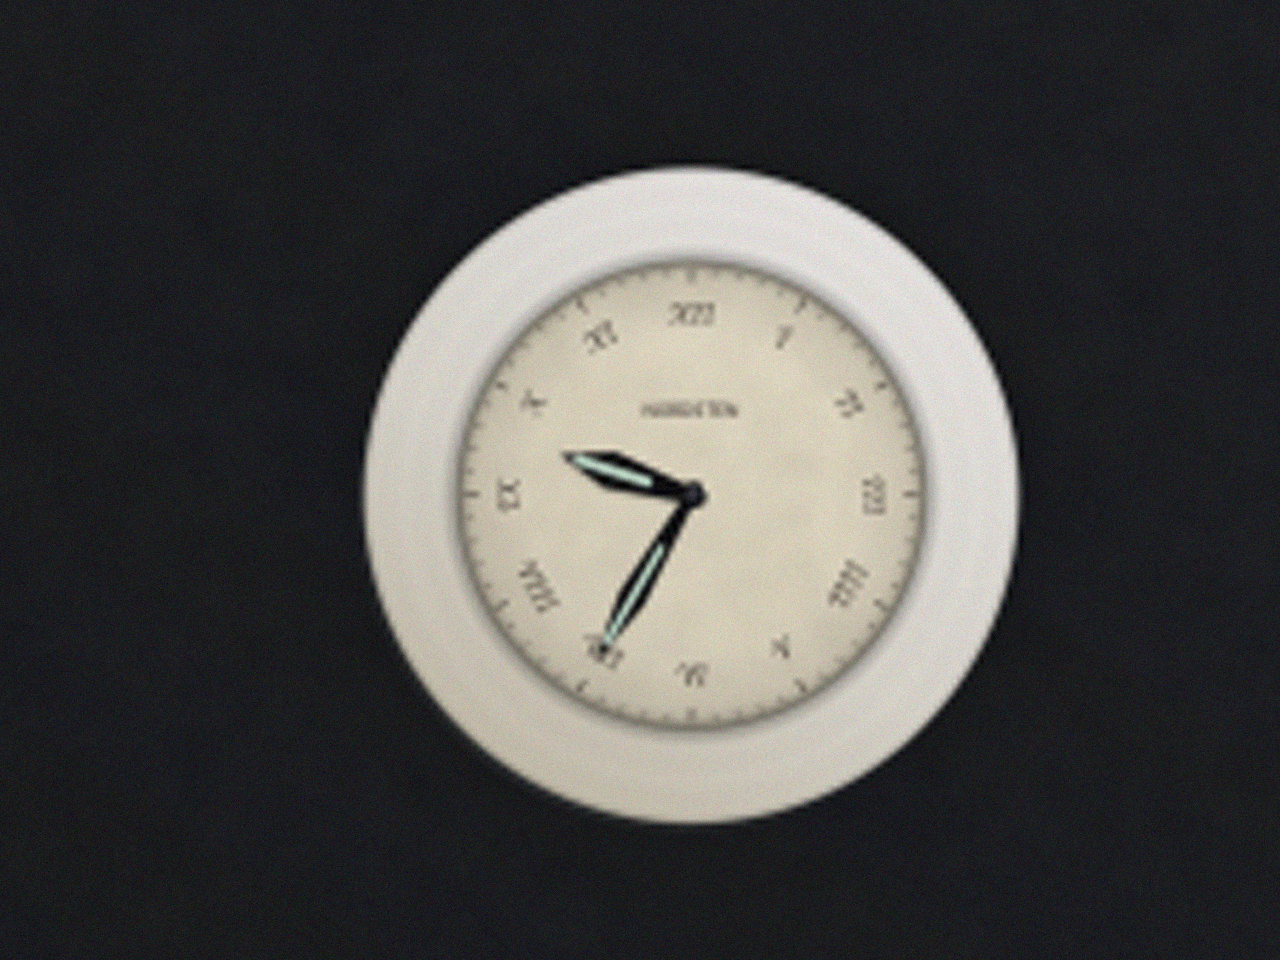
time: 9:35
